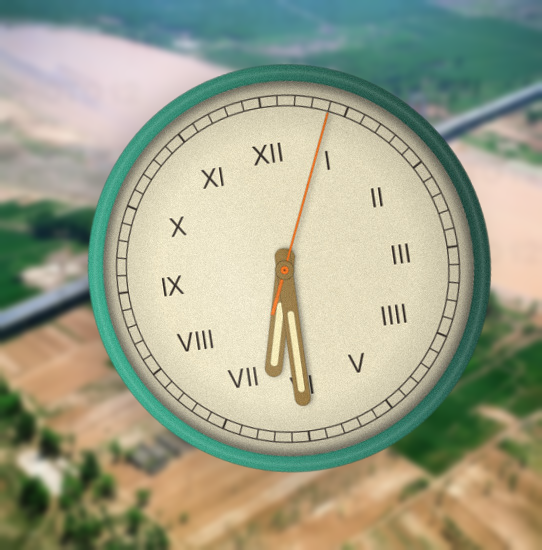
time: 6:30:04
